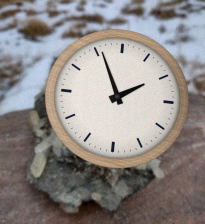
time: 1:56
